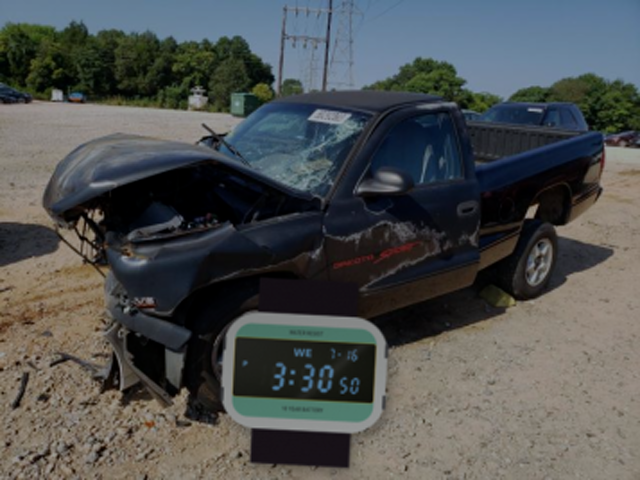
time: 3:30:50
